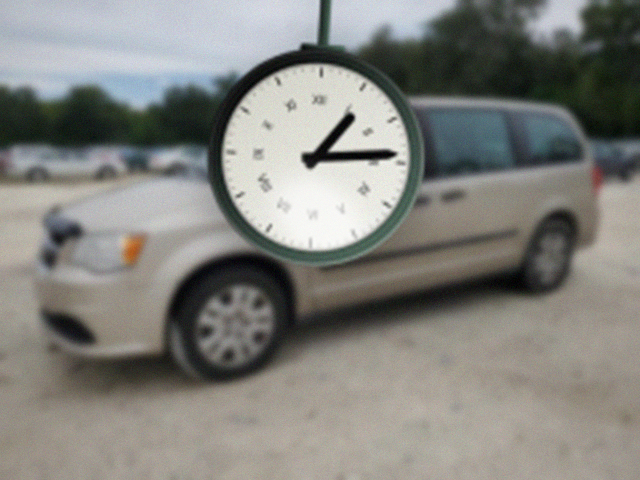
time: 1:14
